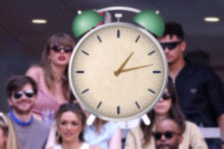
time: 1:13
